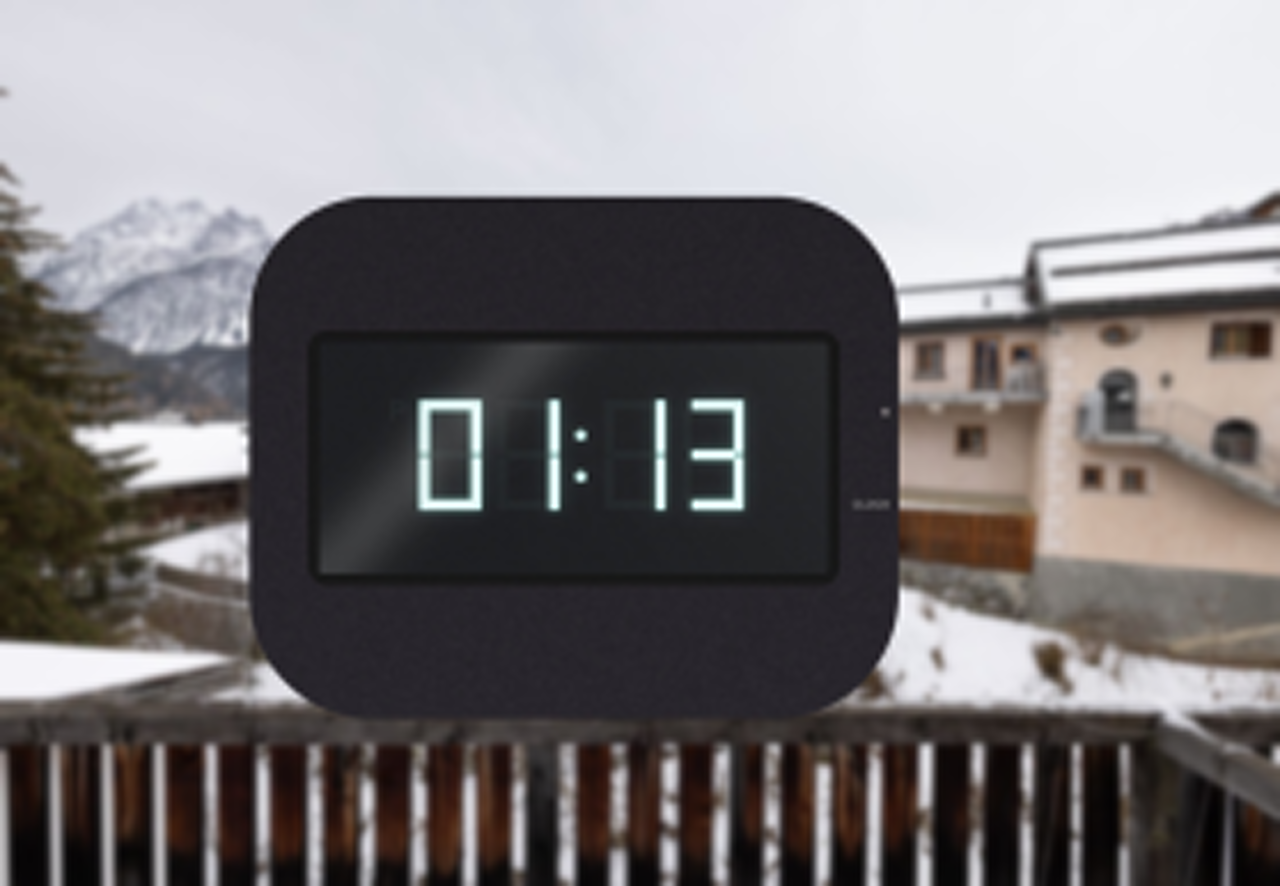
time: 1:13
